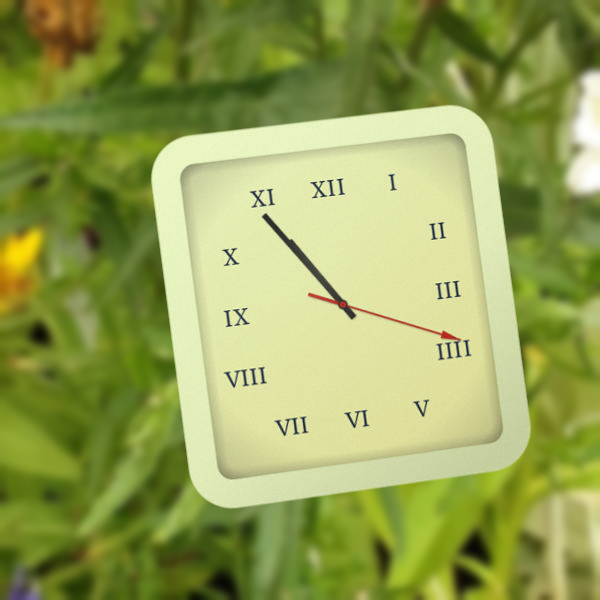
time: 10:54:19
